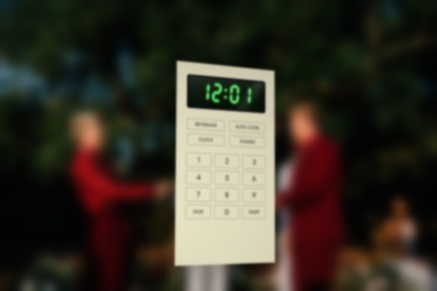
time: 12:01
